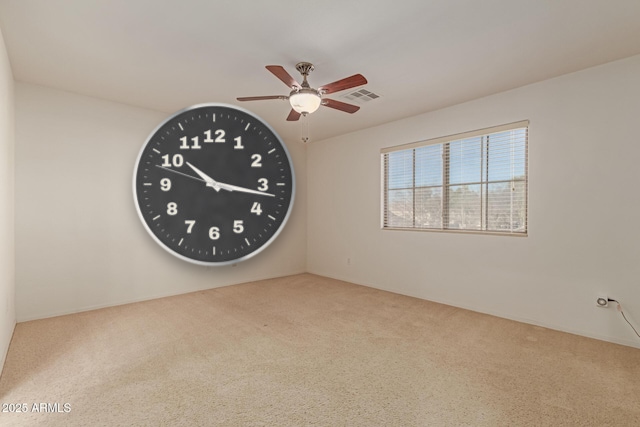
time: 10:16:48
